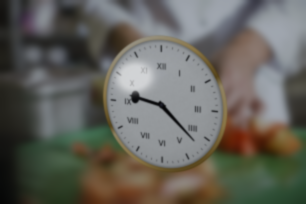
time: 9:22
